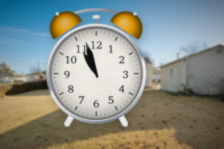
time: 10:57
